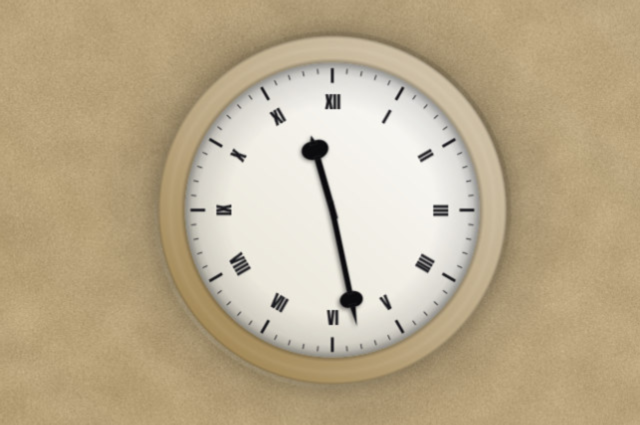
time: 11:28
